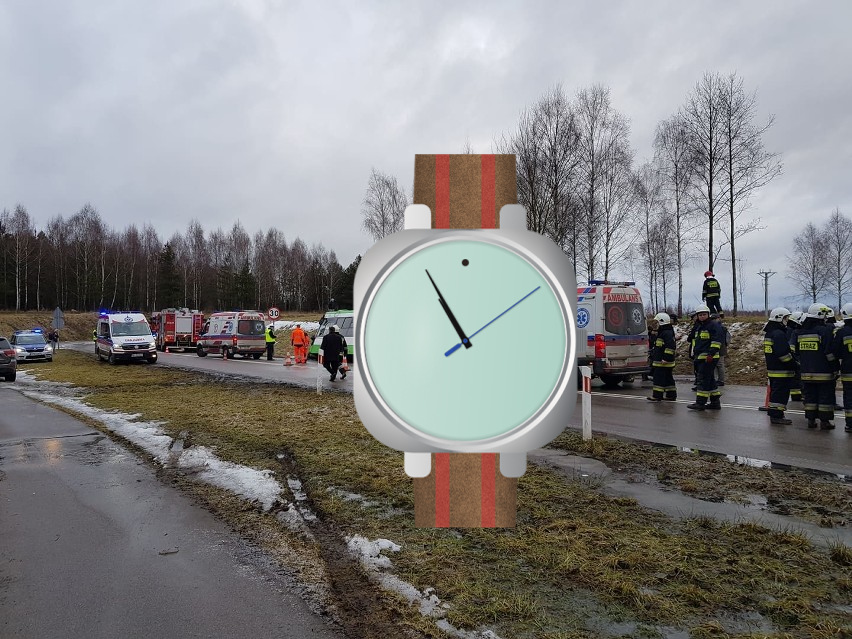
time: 10:55:09
